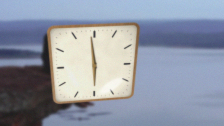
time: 5:59
